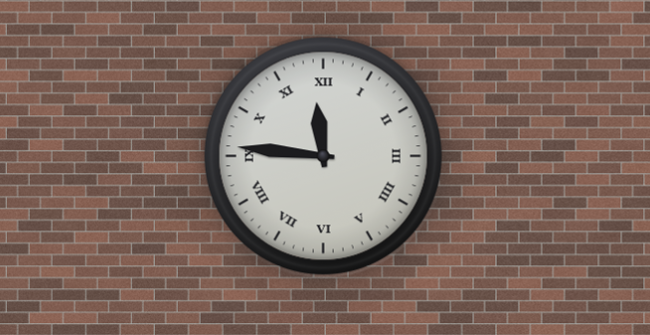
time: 11:46
